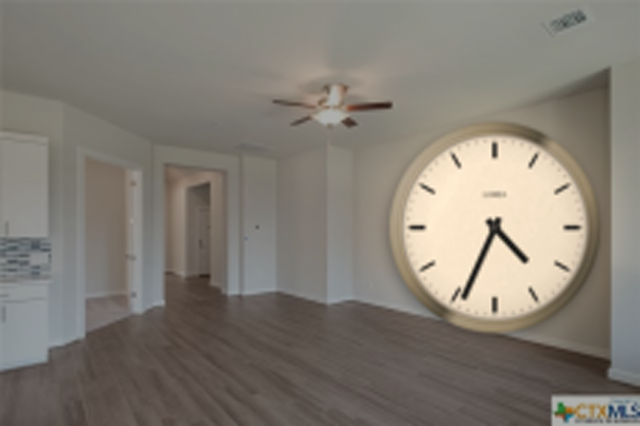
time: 4:34
